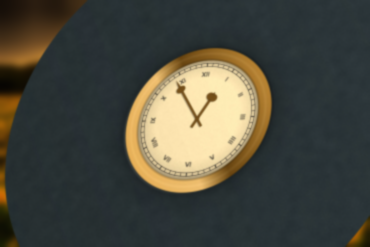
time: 12:54
